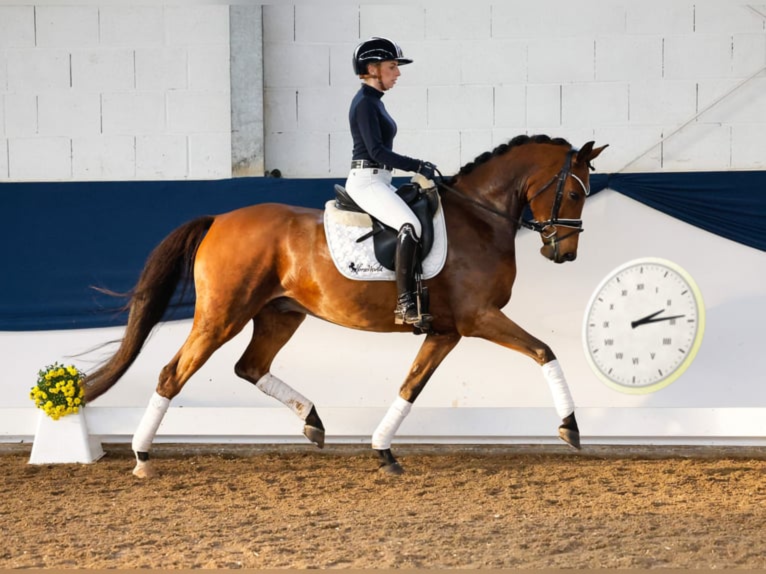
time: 2:14
